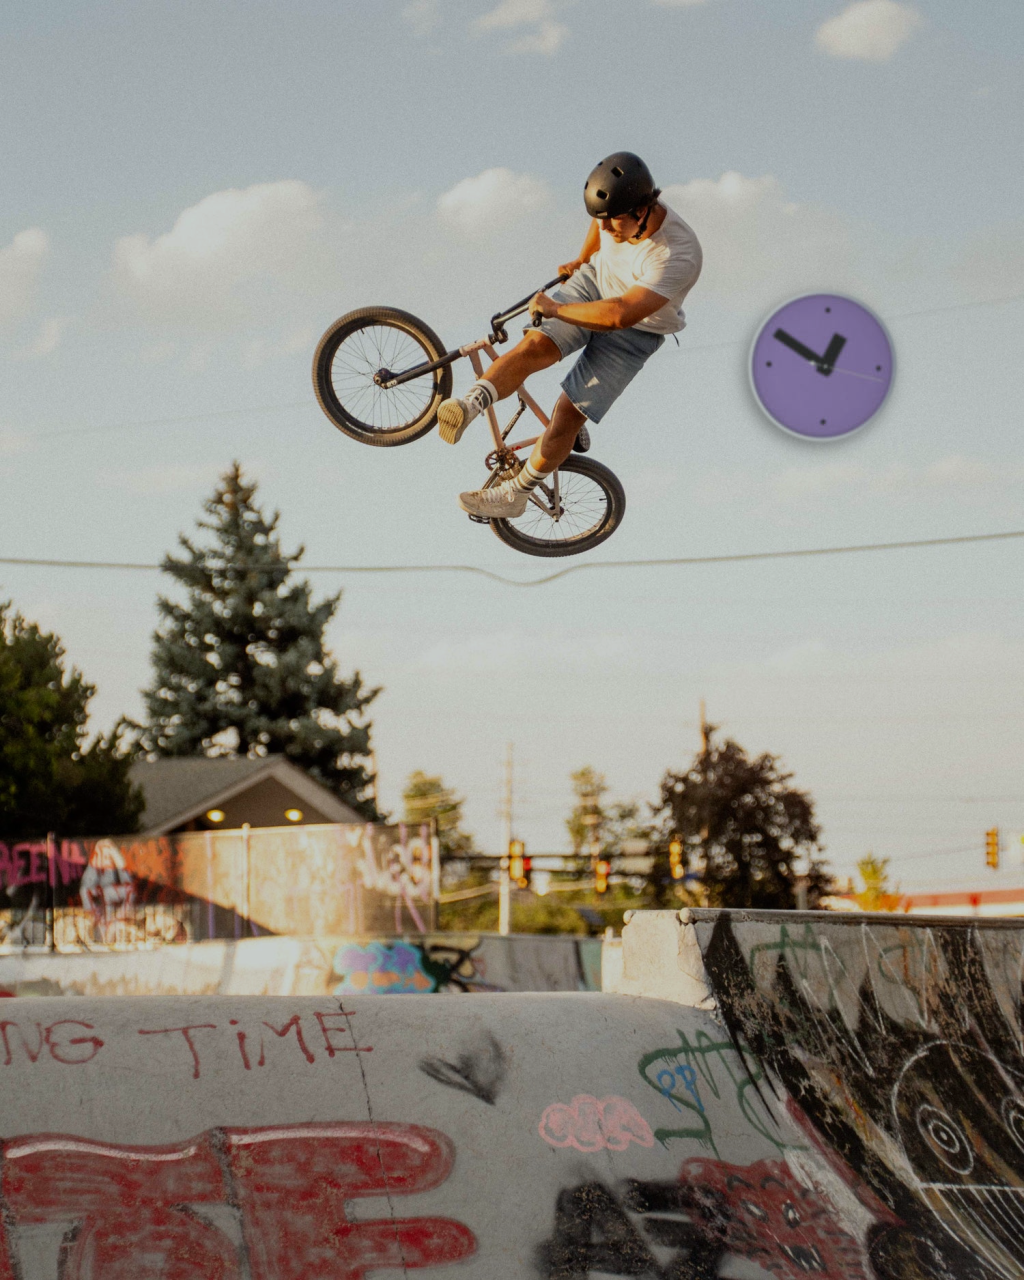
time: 12:50:17
